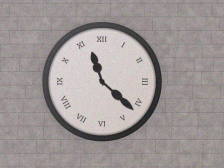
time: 11:22
